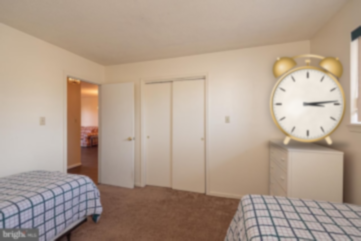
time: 3:14
